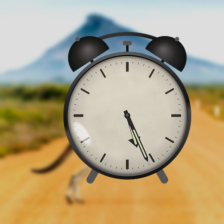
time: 5:26
